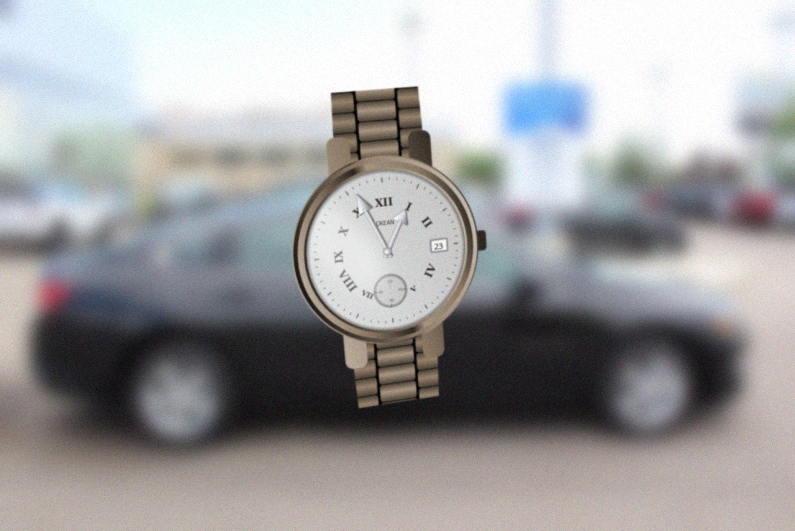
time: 12:56
